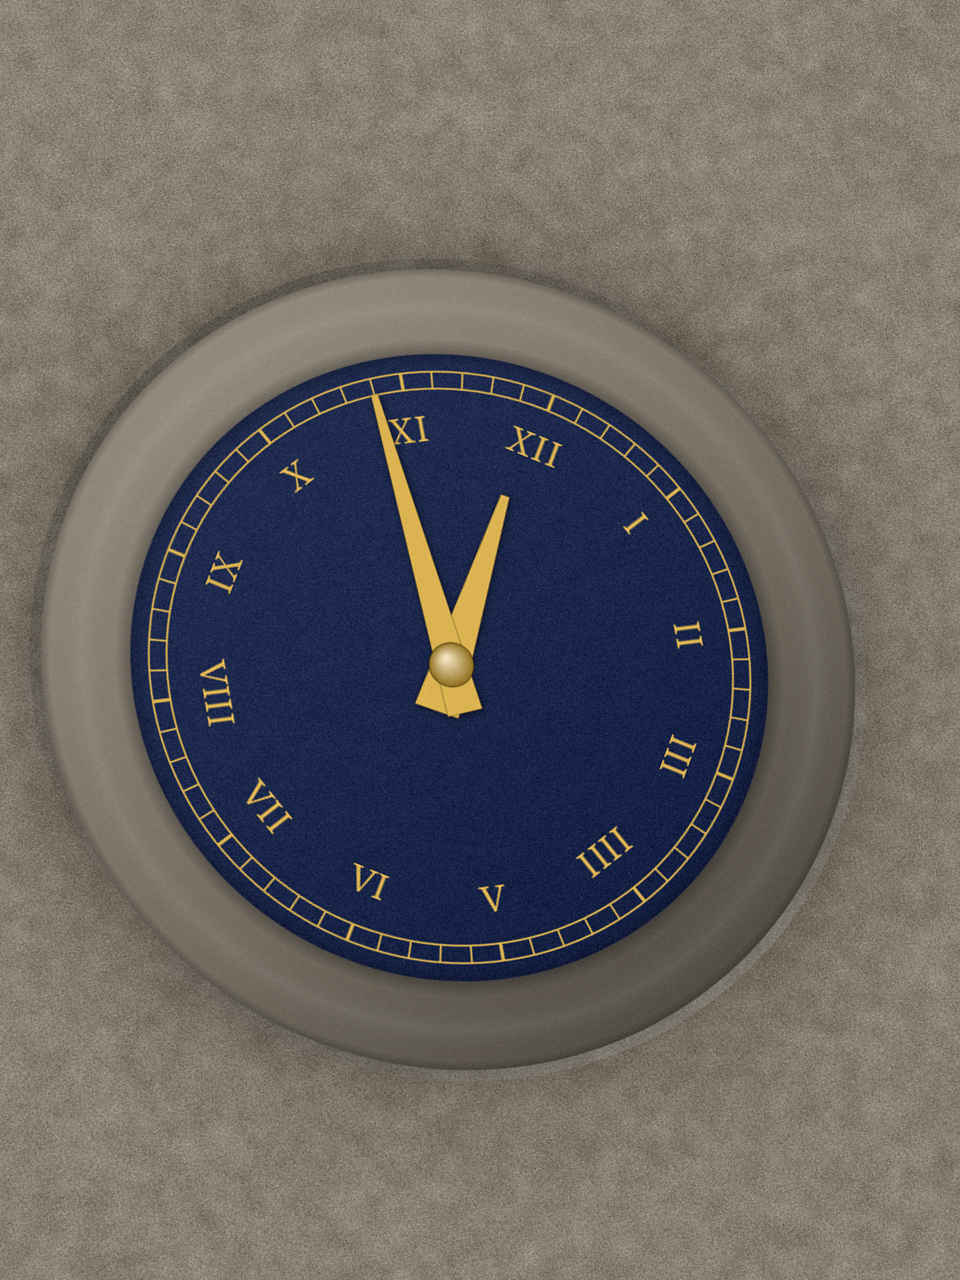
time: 11:54
